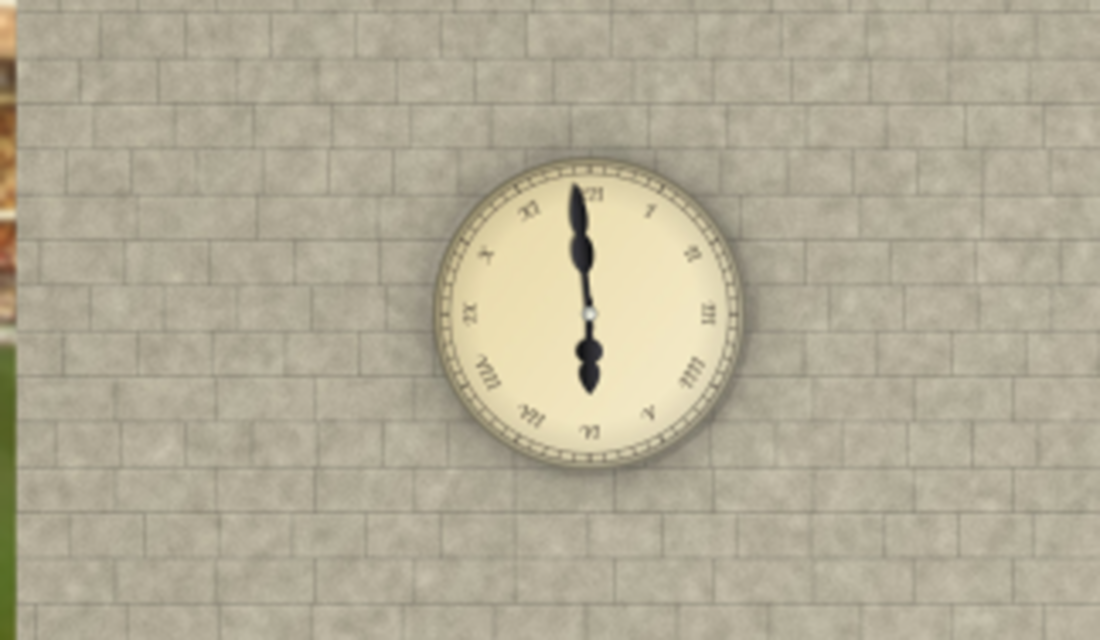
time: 5:59
